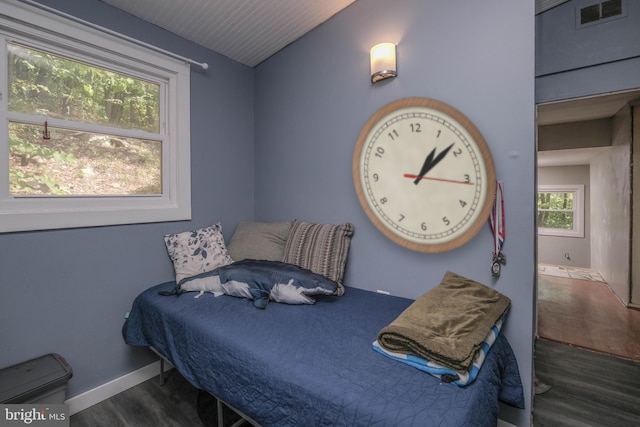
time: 1:08:16
